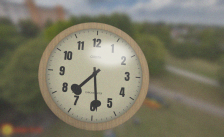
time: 7:29
